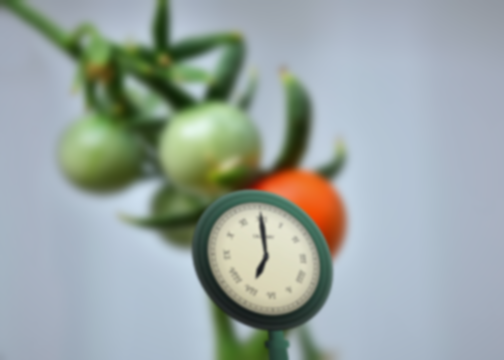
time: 7:00
